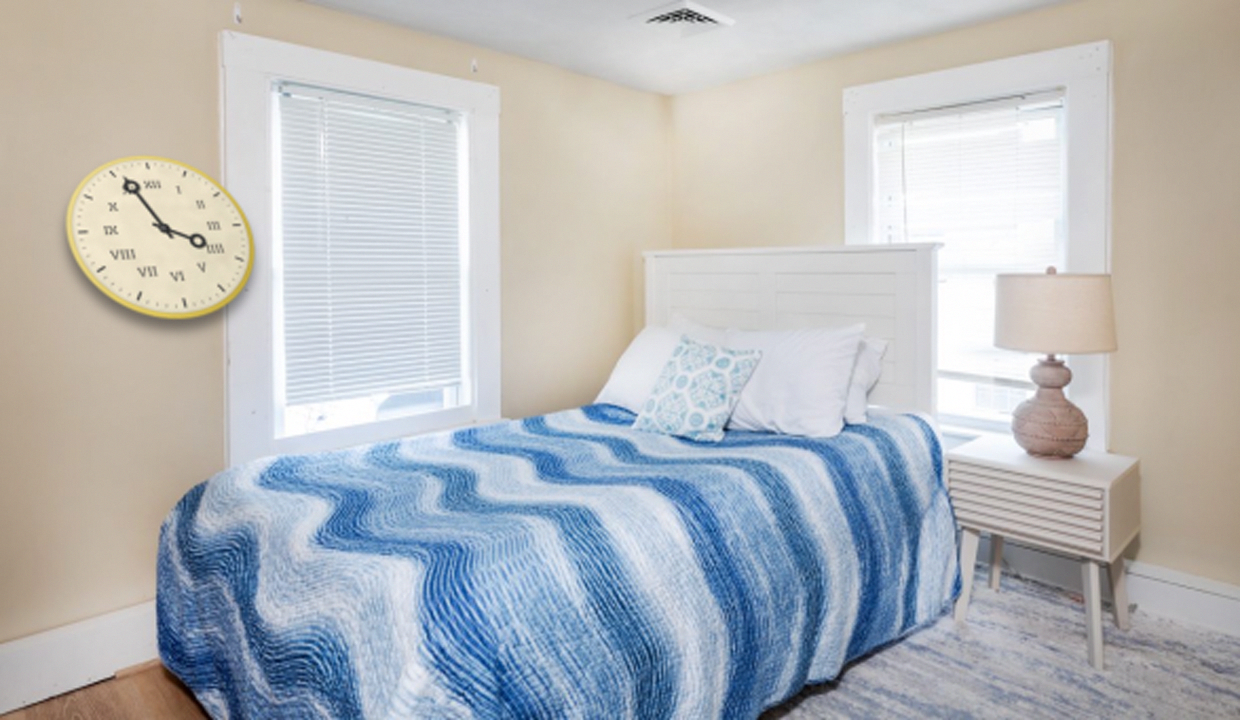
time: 3:56
